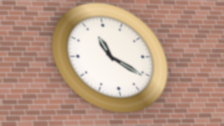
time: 11:21
